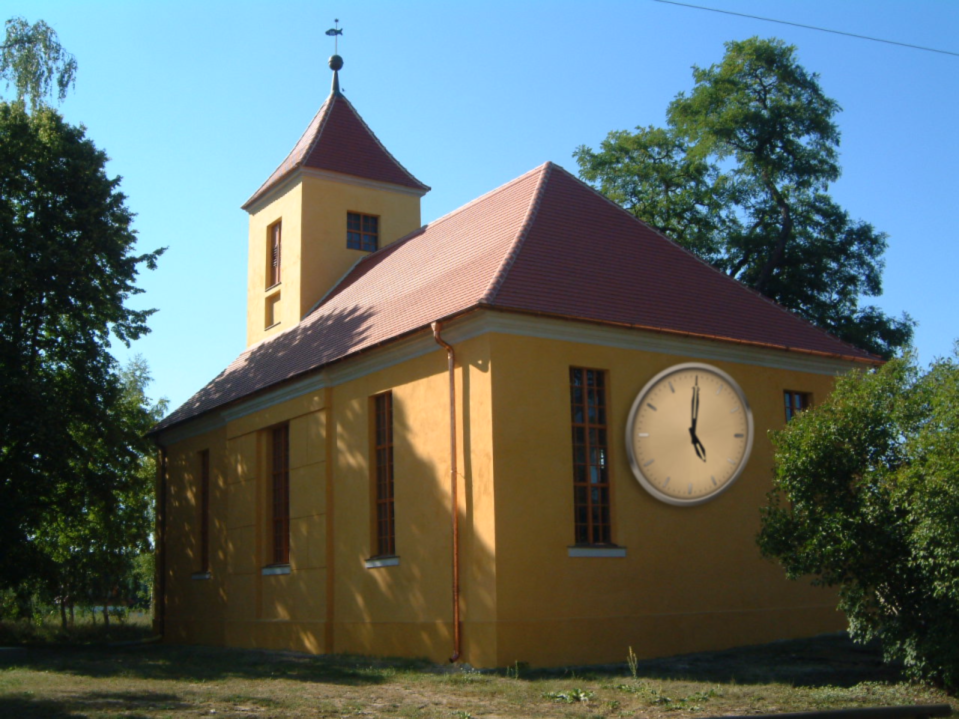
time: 5:00
